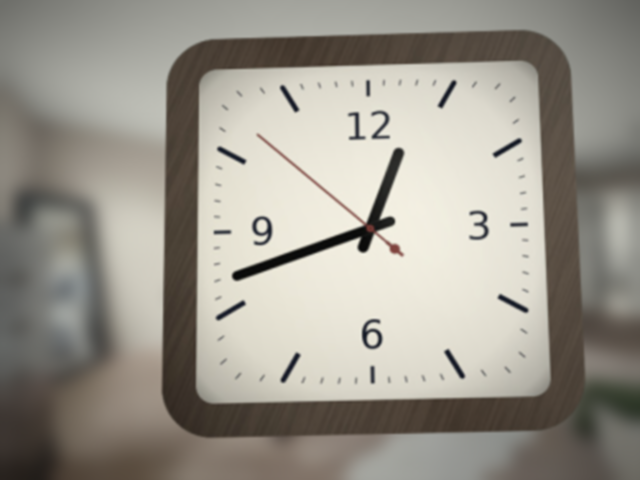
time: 12:41:52
